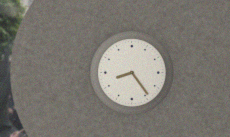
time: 8:24
